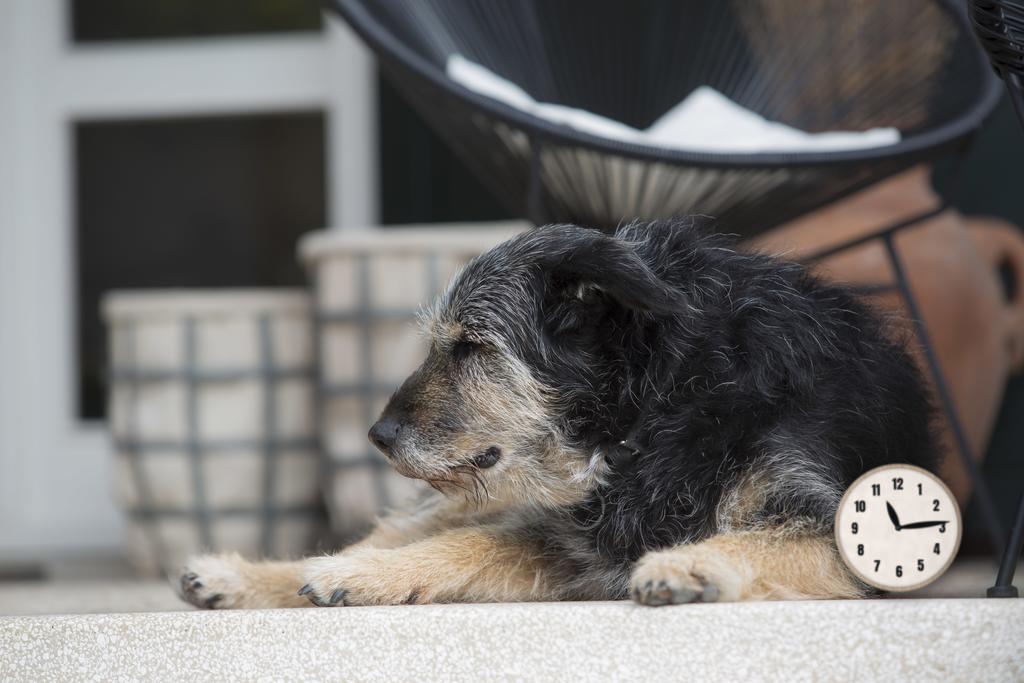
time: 11:14
